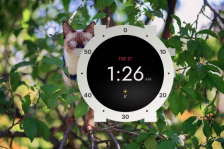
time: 1:26
